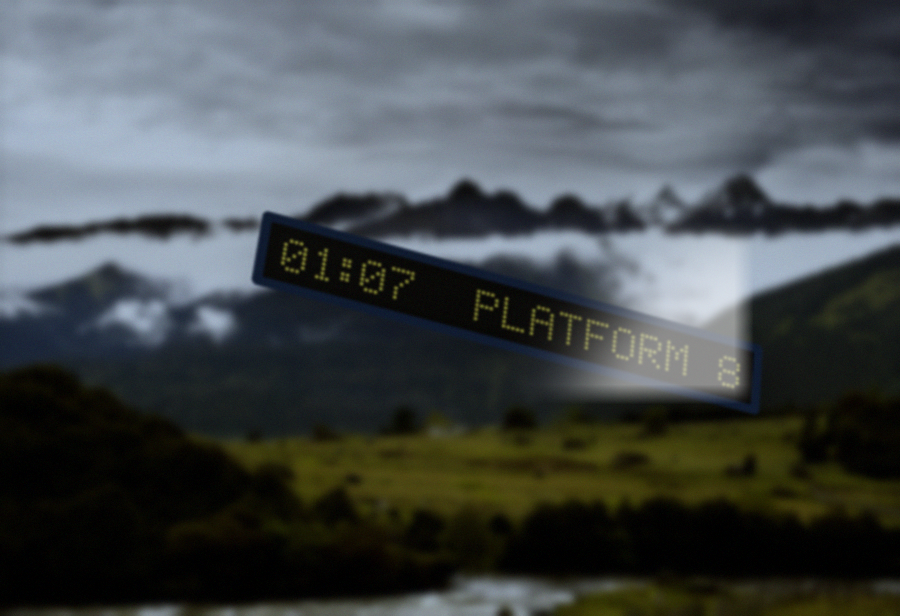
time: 1:07
